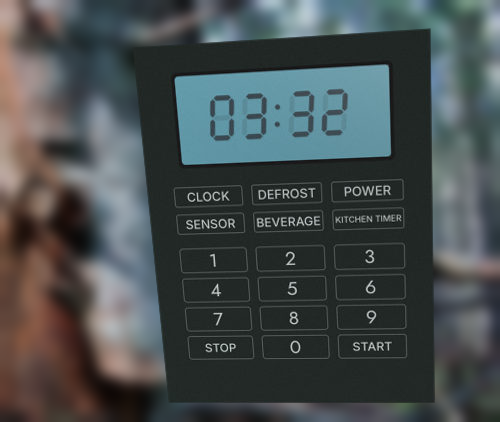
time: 3:32
